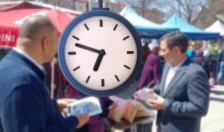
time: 6:48
